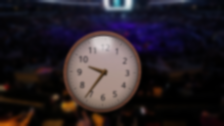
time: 9:36
